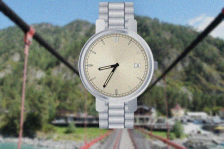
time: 8:35
